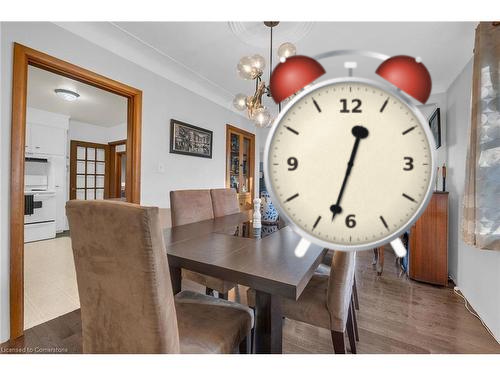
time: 12:33
